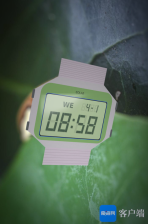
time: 8:58
